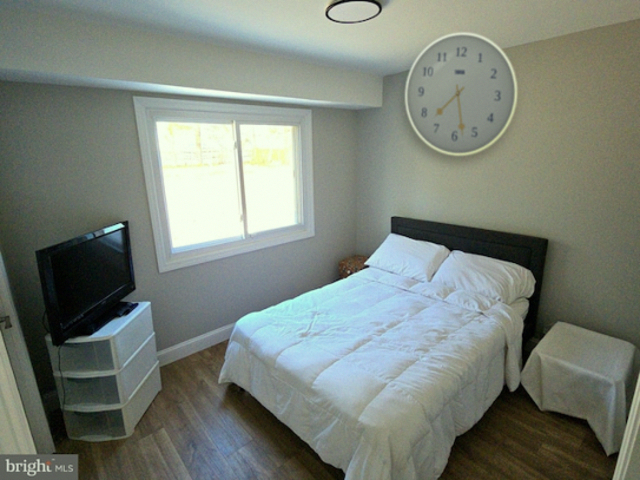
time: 7:28
